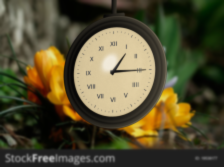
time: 1:15
